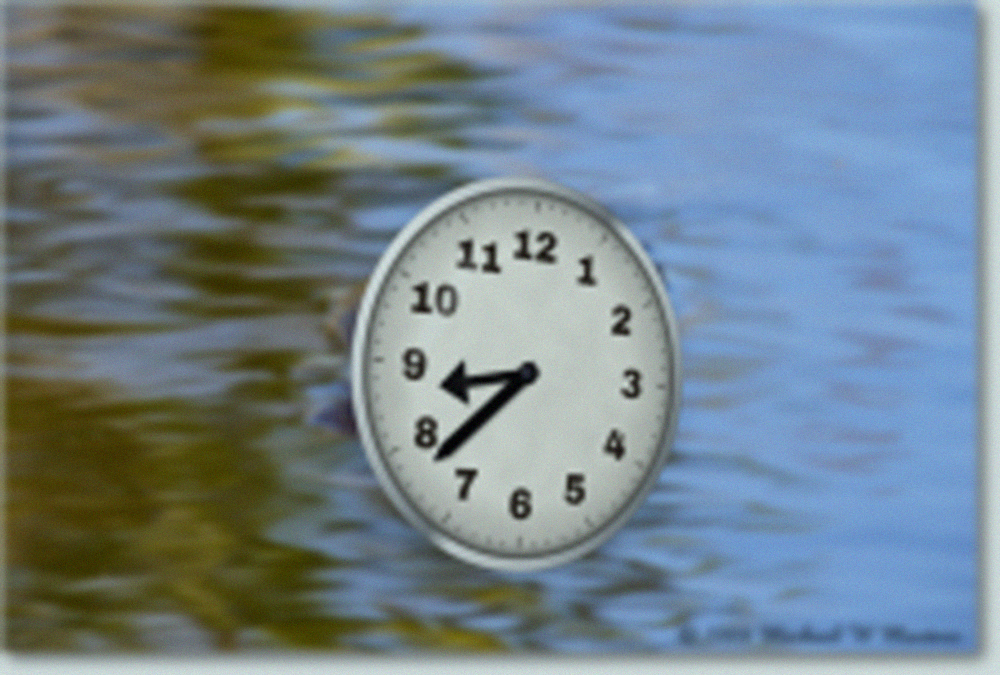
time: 8:38
